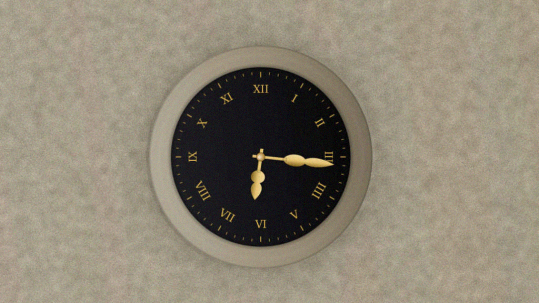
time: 6:16
